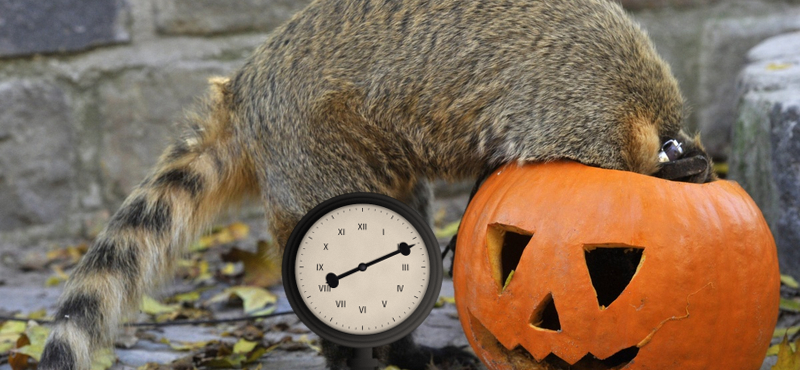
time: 8:11
